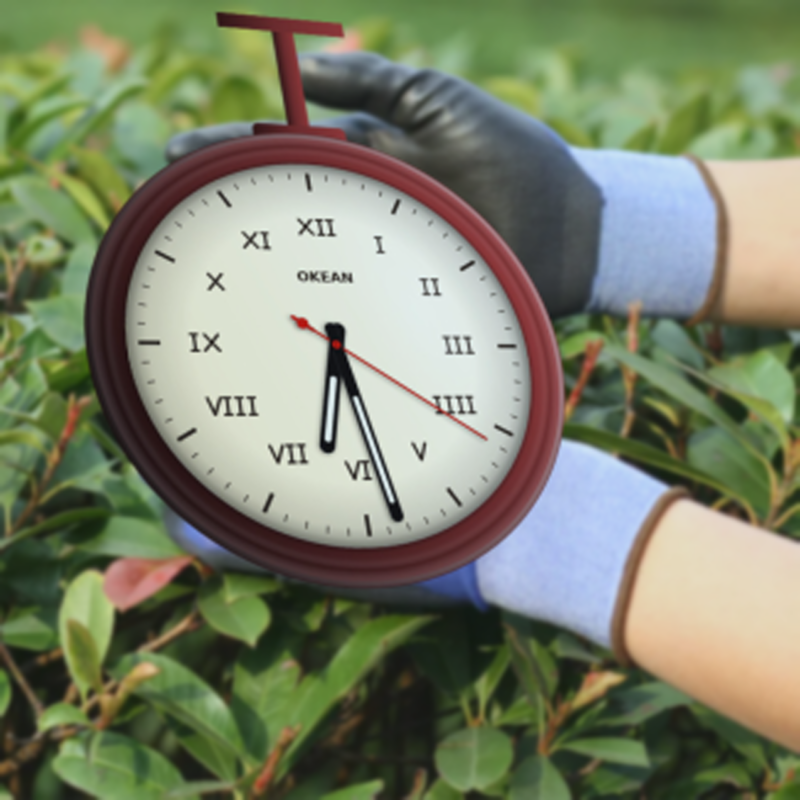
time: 6:28:21
